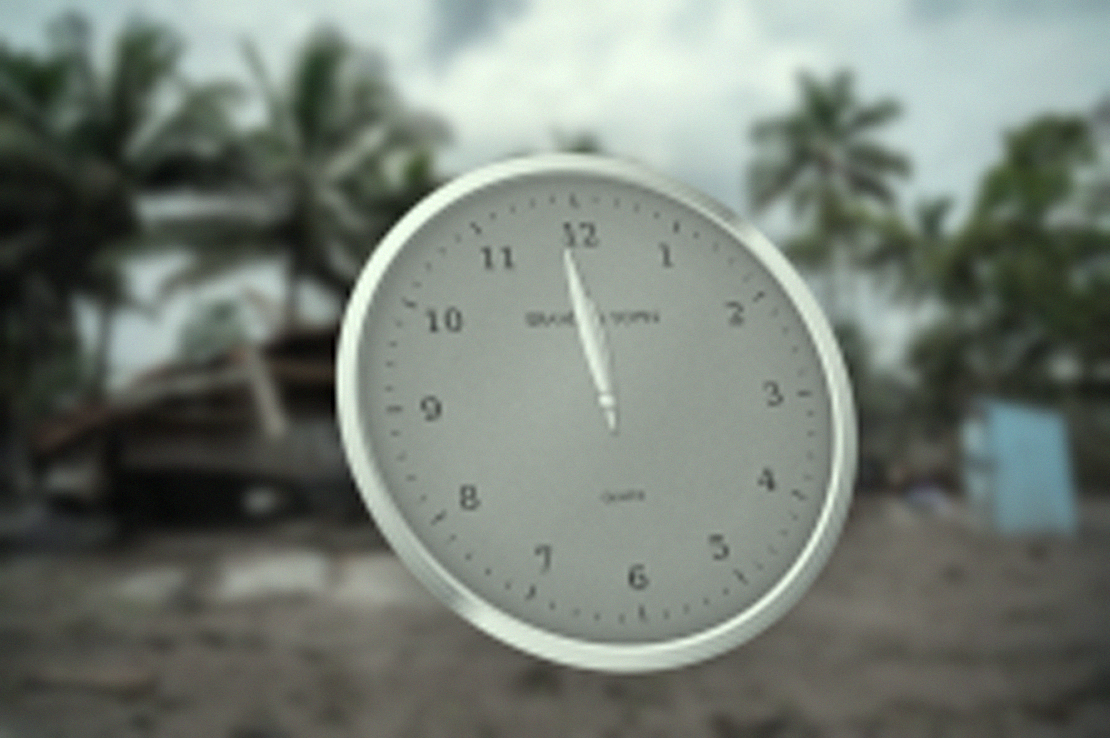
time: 11:59
